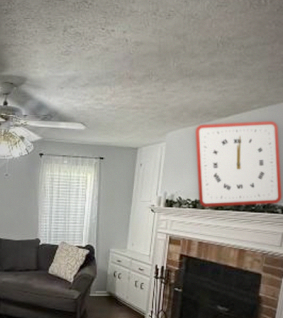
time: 12:01
